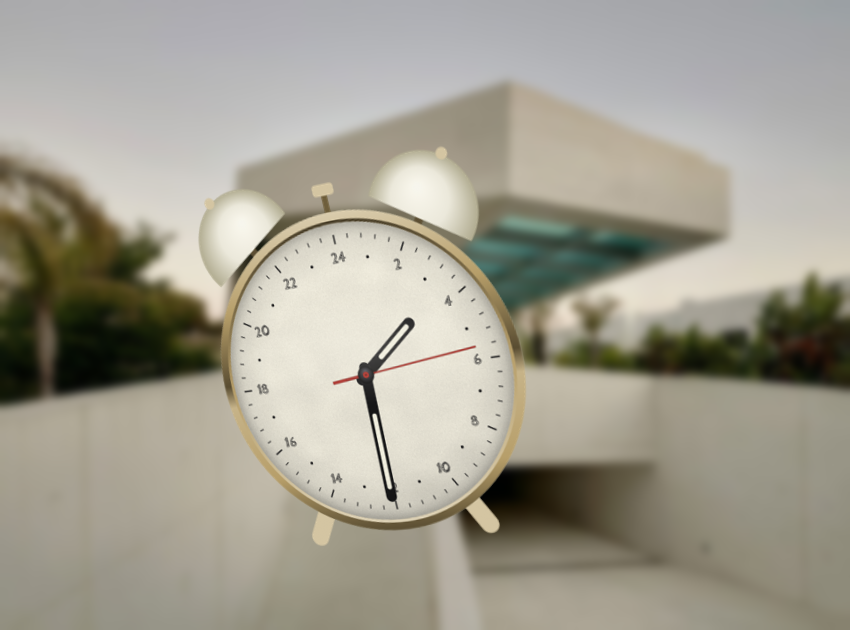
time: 3:30:14
